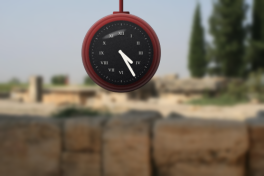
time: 4:25
